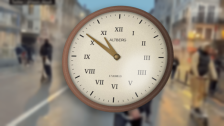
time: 10:51
